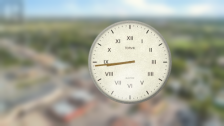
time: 8:44
